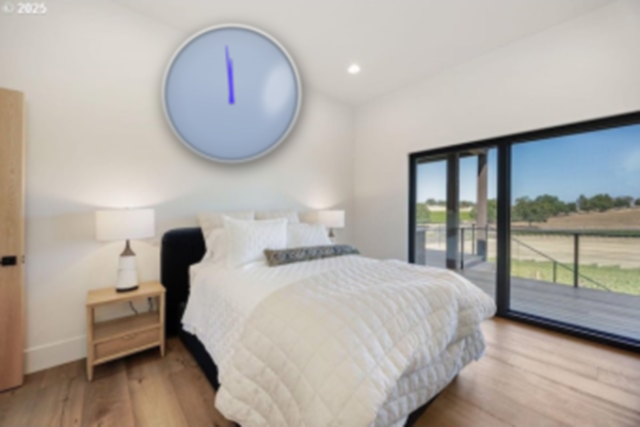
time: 11:59
